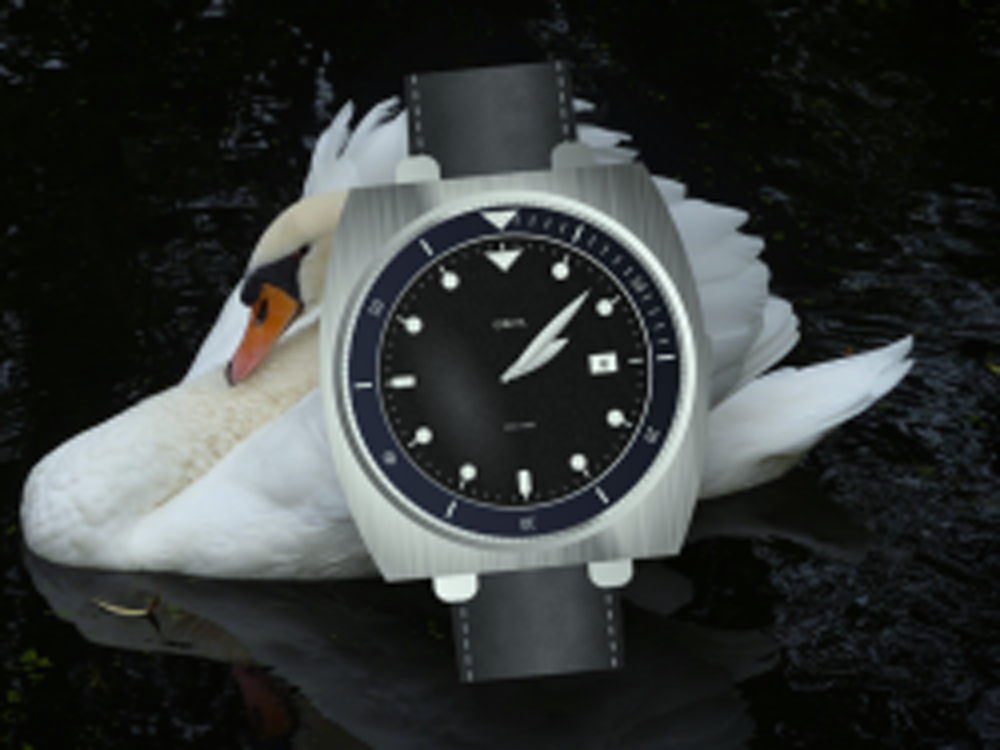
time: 2:08
